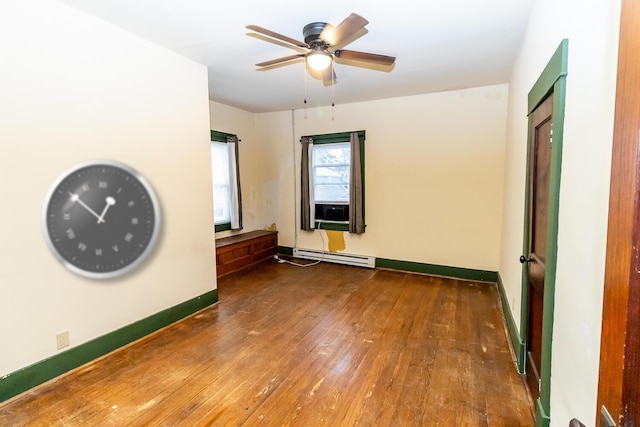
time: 12:51
